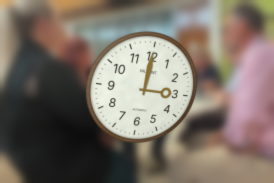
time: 3:00
